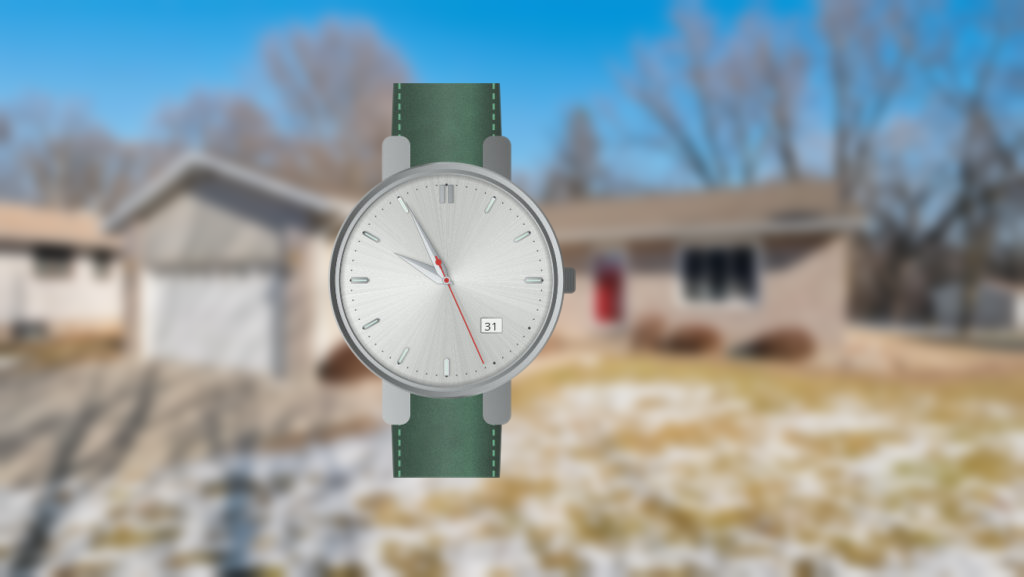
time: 9:55:26
